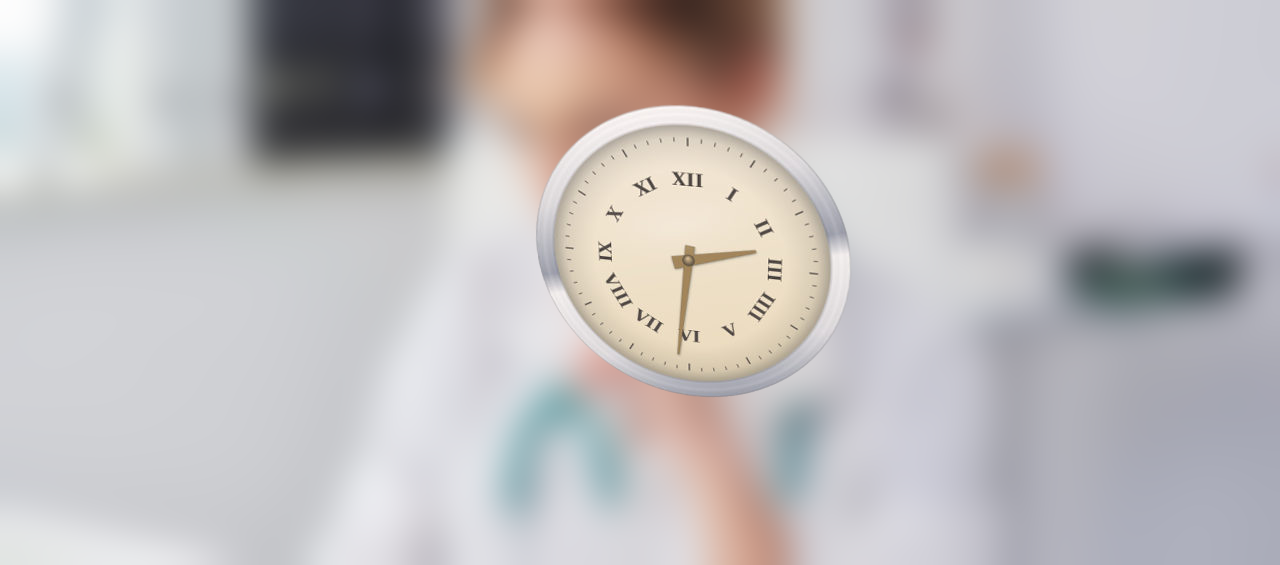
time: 2:31
